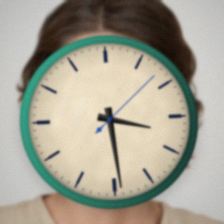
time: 3:29:08
